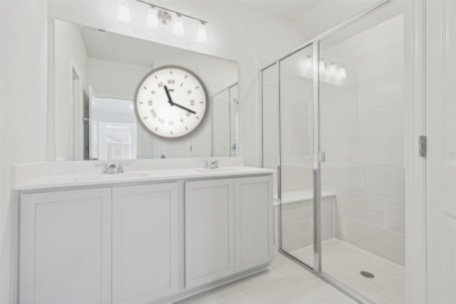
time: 11:19
